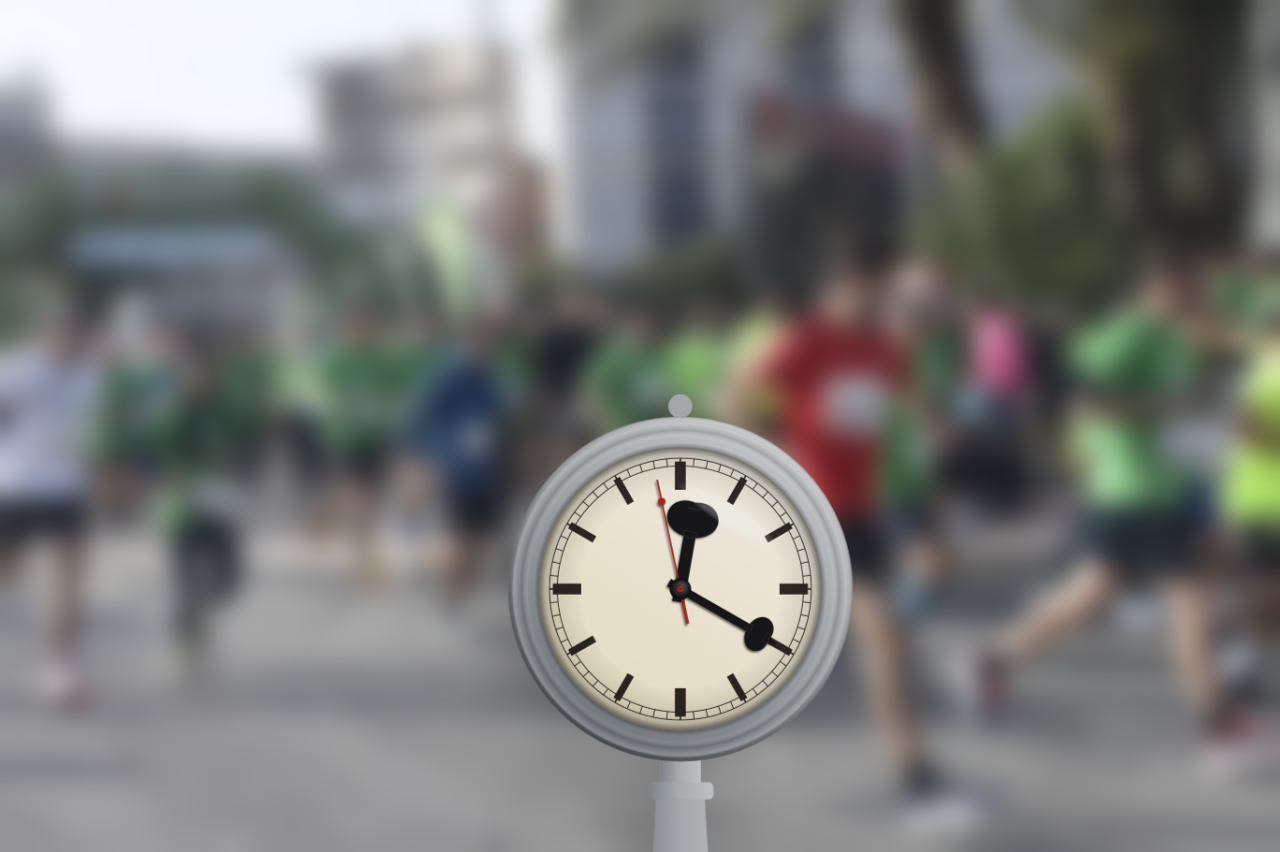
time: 12:19:58
